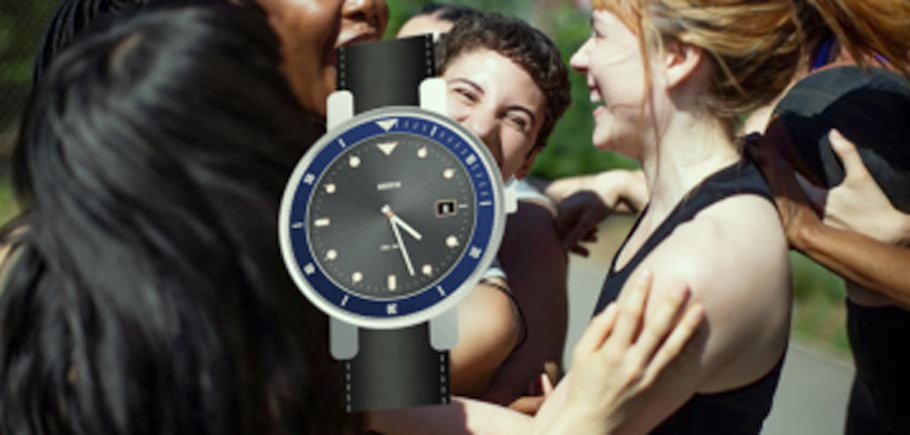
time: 4:27
